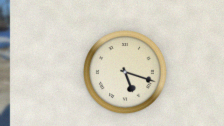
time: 5:18
